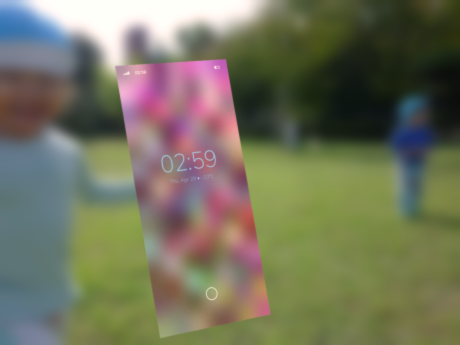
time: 2:59
